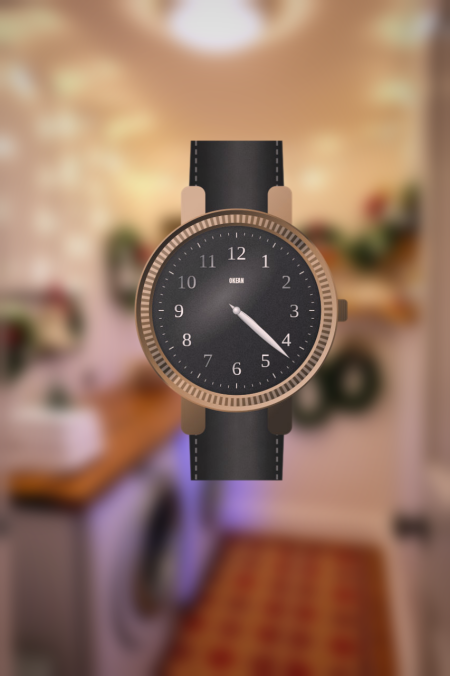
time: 4:22
